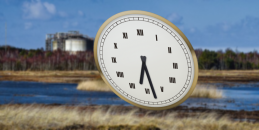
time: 6:28
